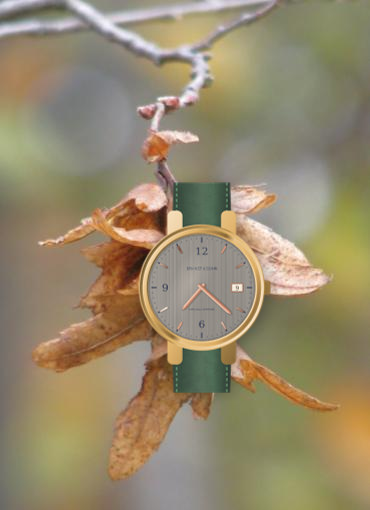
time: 7:22
